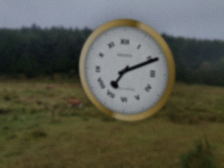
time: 7:11
